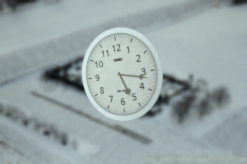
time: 5:17
